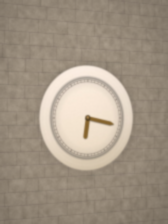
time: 6:17
